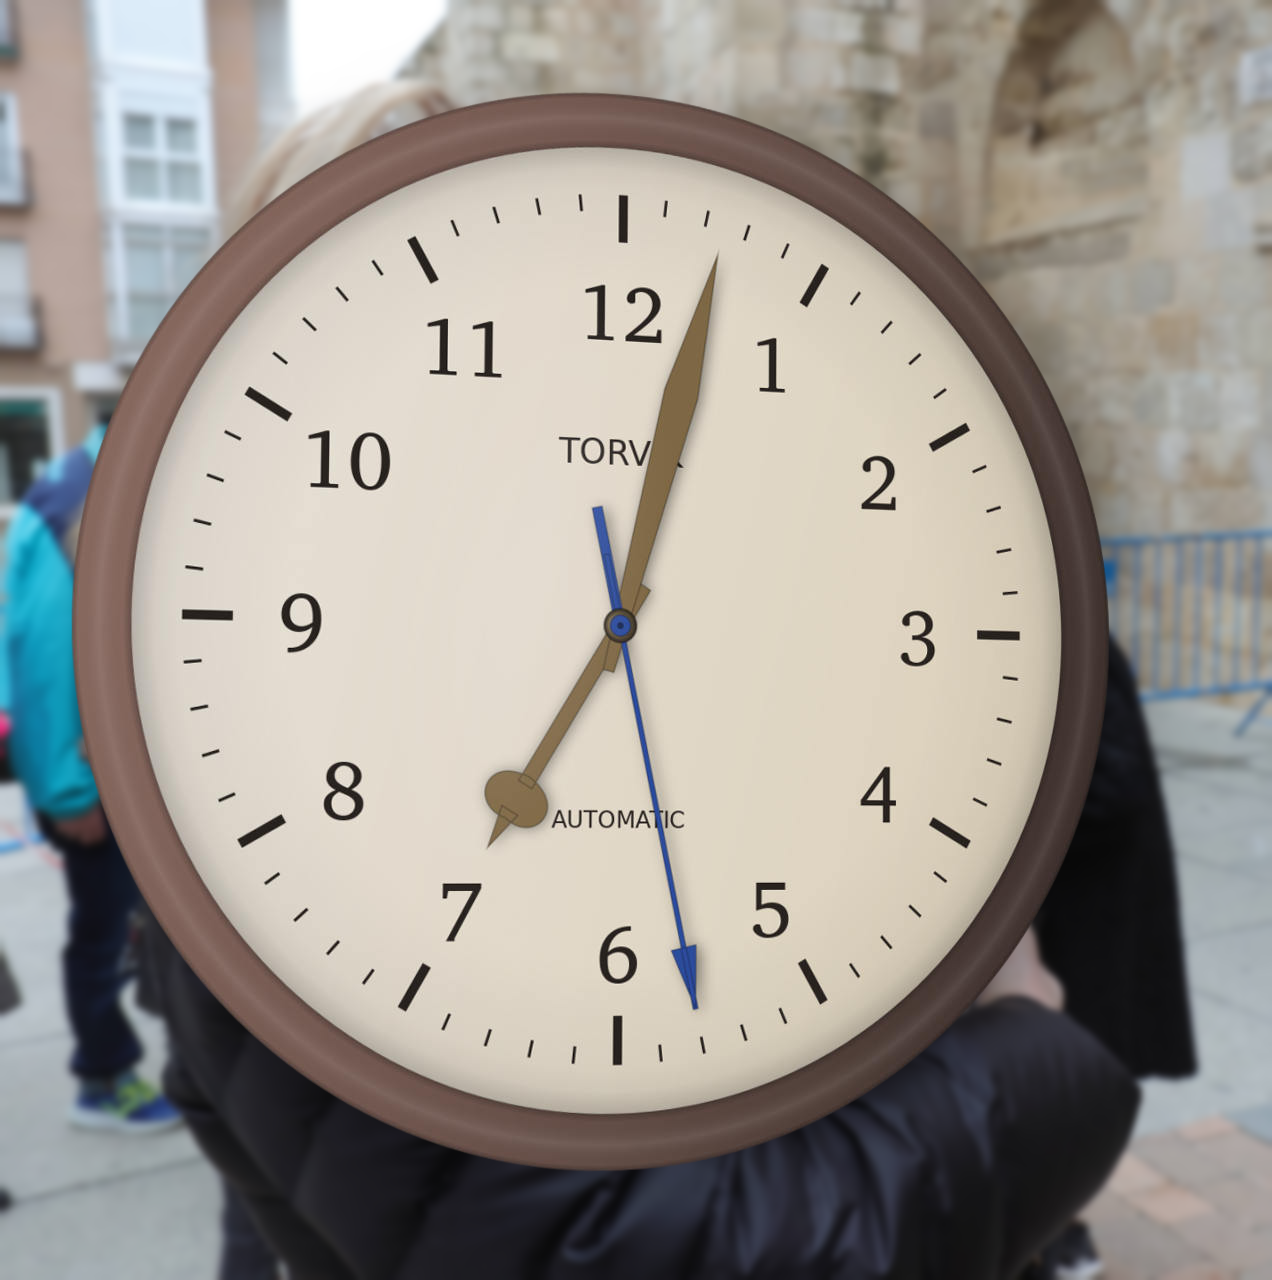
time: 7:02:28
